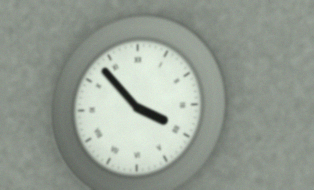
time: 3:53
